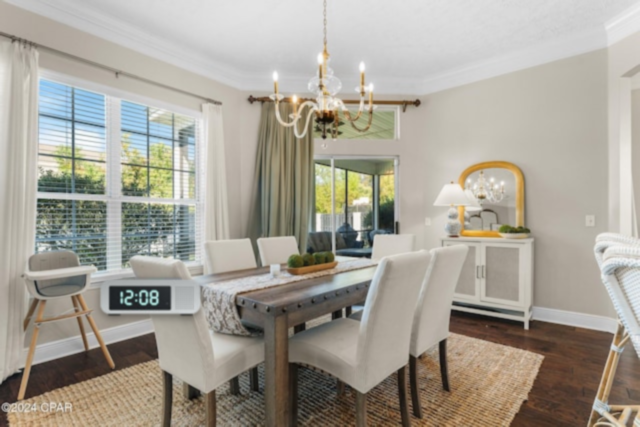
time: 12:08
